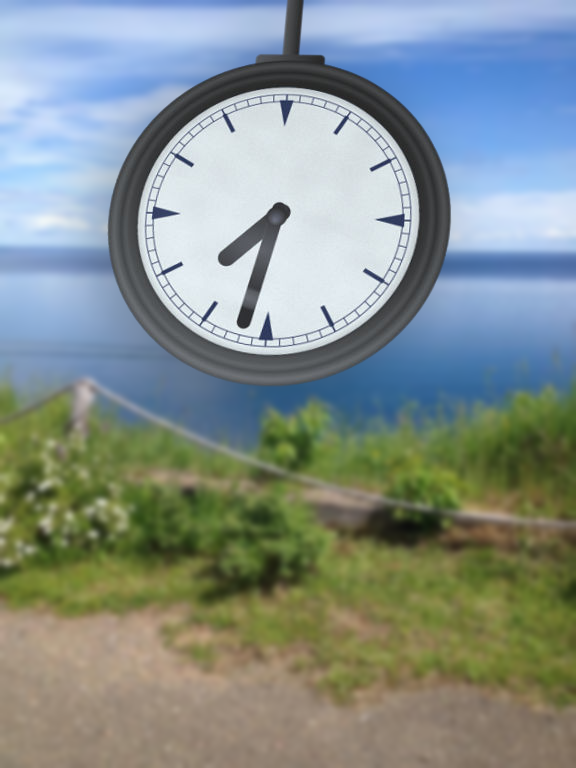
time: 7:32
